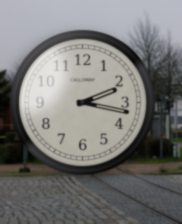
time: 2:17
